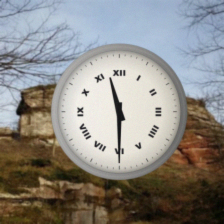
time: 11:30
